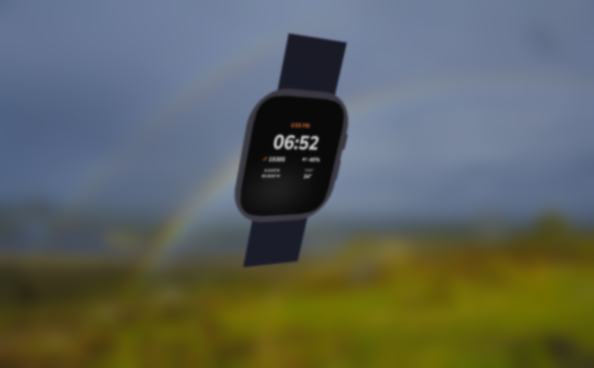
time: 6:52
